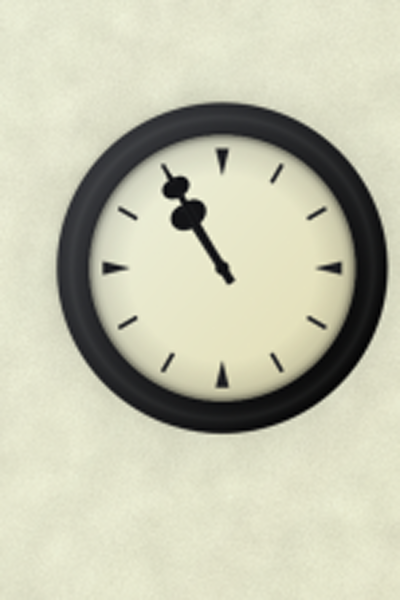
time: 10:55
